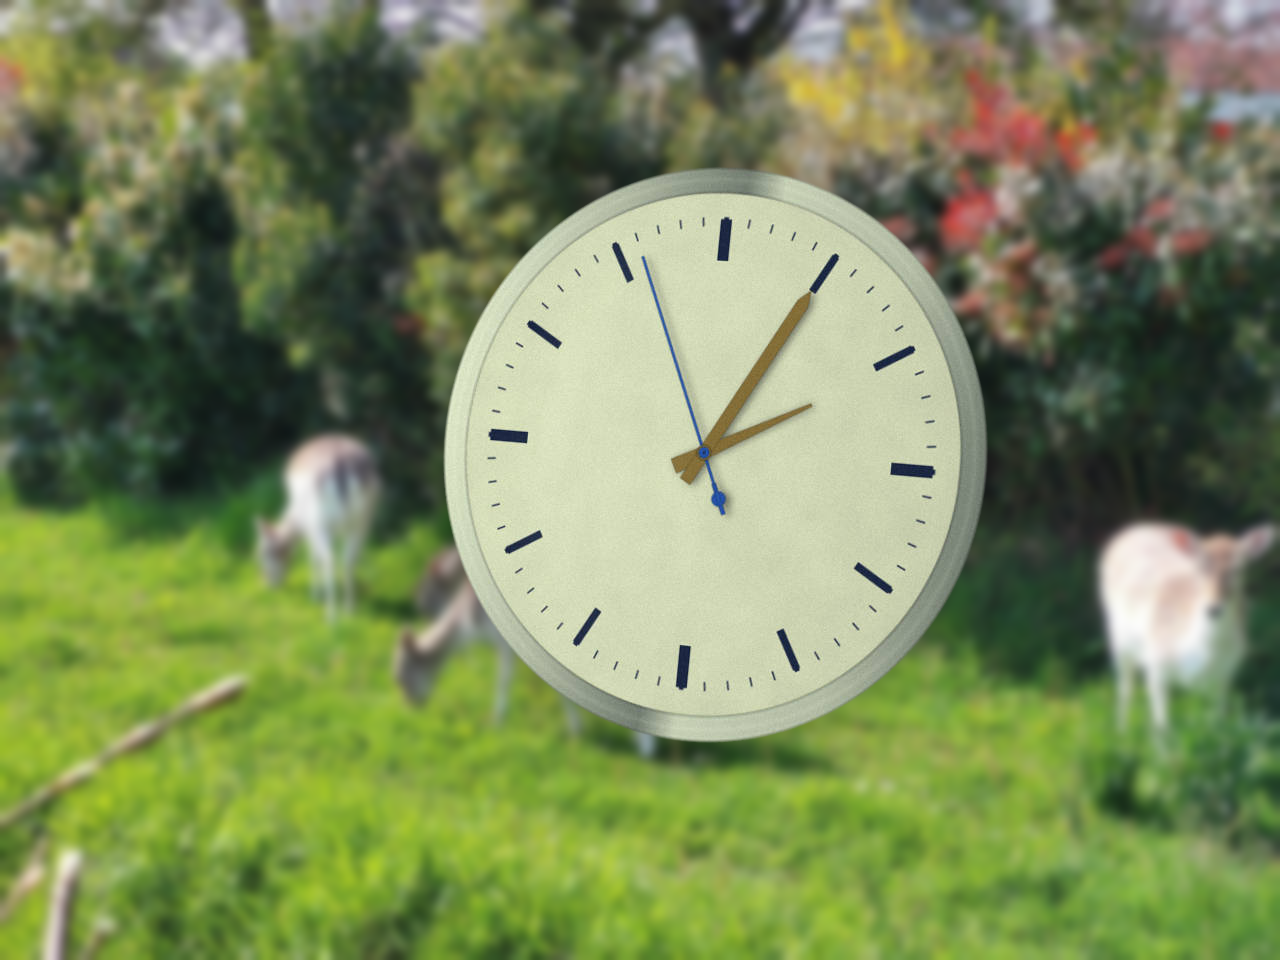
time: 2:04:56
